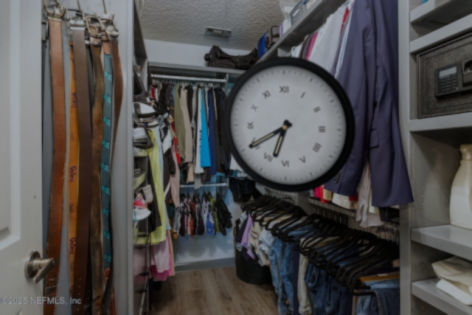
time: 6:40
